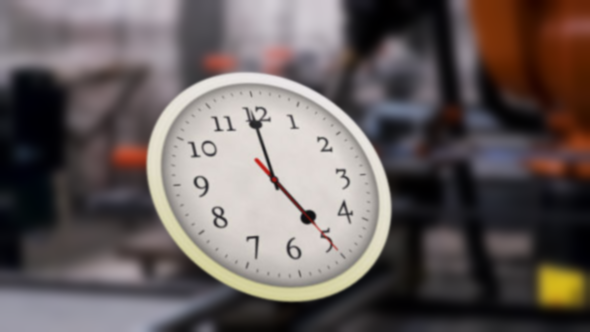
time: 4:59:25
